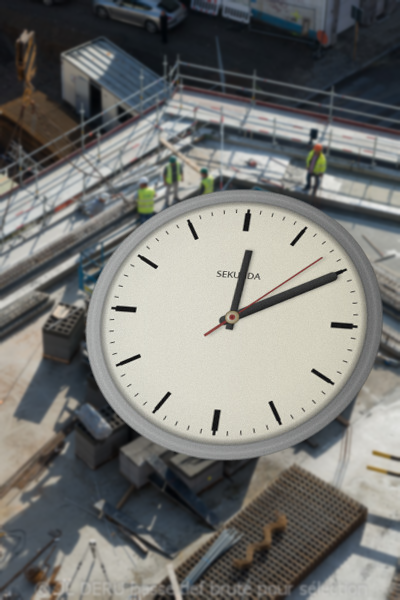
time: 12:10:08
